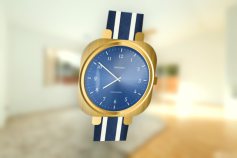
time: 7:51
